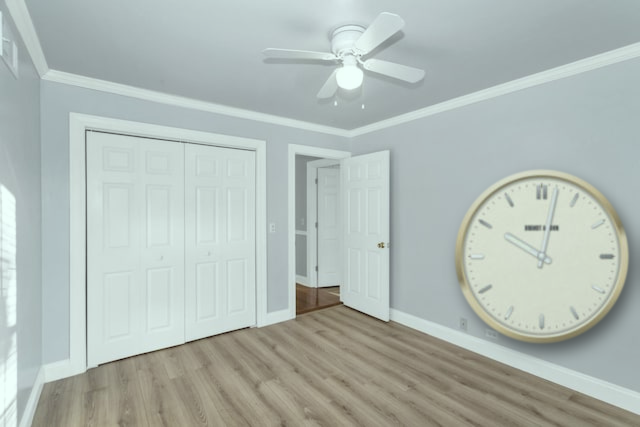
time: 10:02
